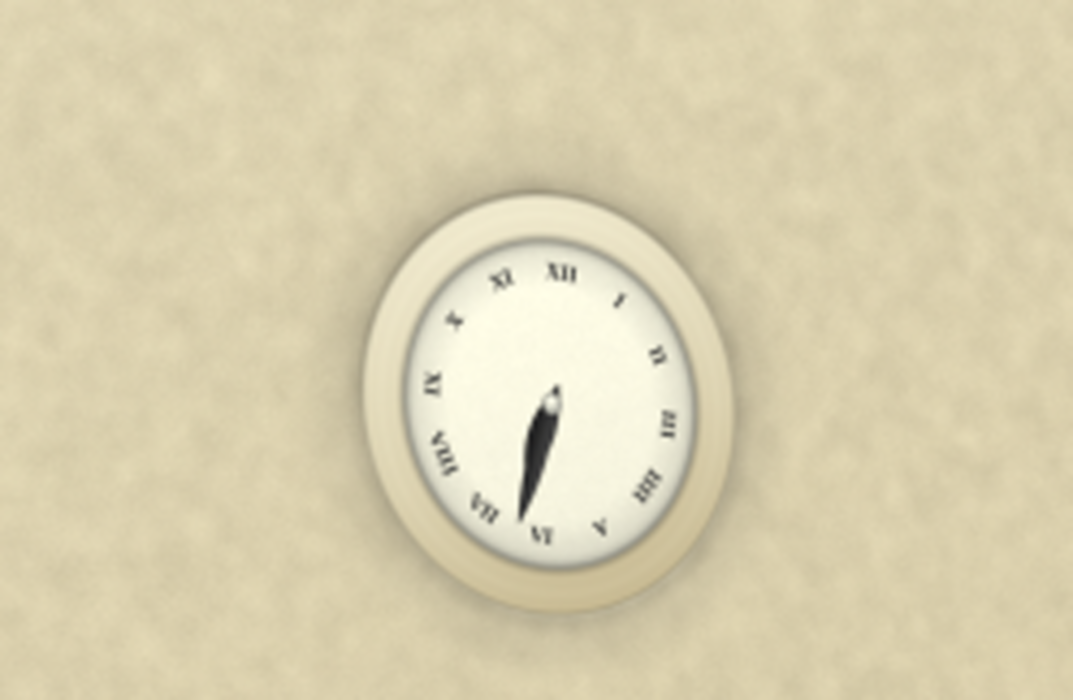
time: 6:32
